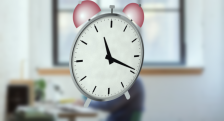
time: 11:19
